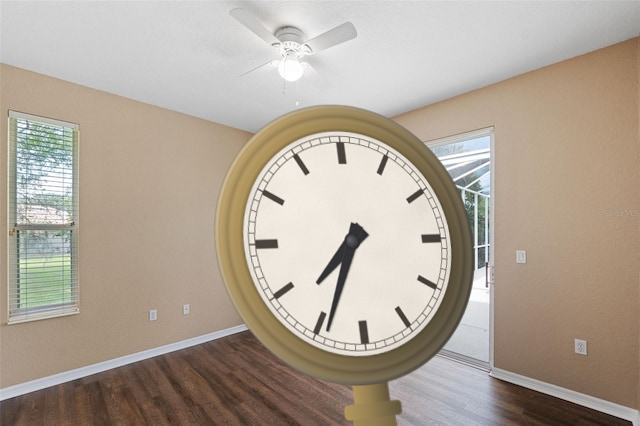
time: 7:34
